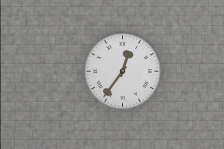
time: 12:36
